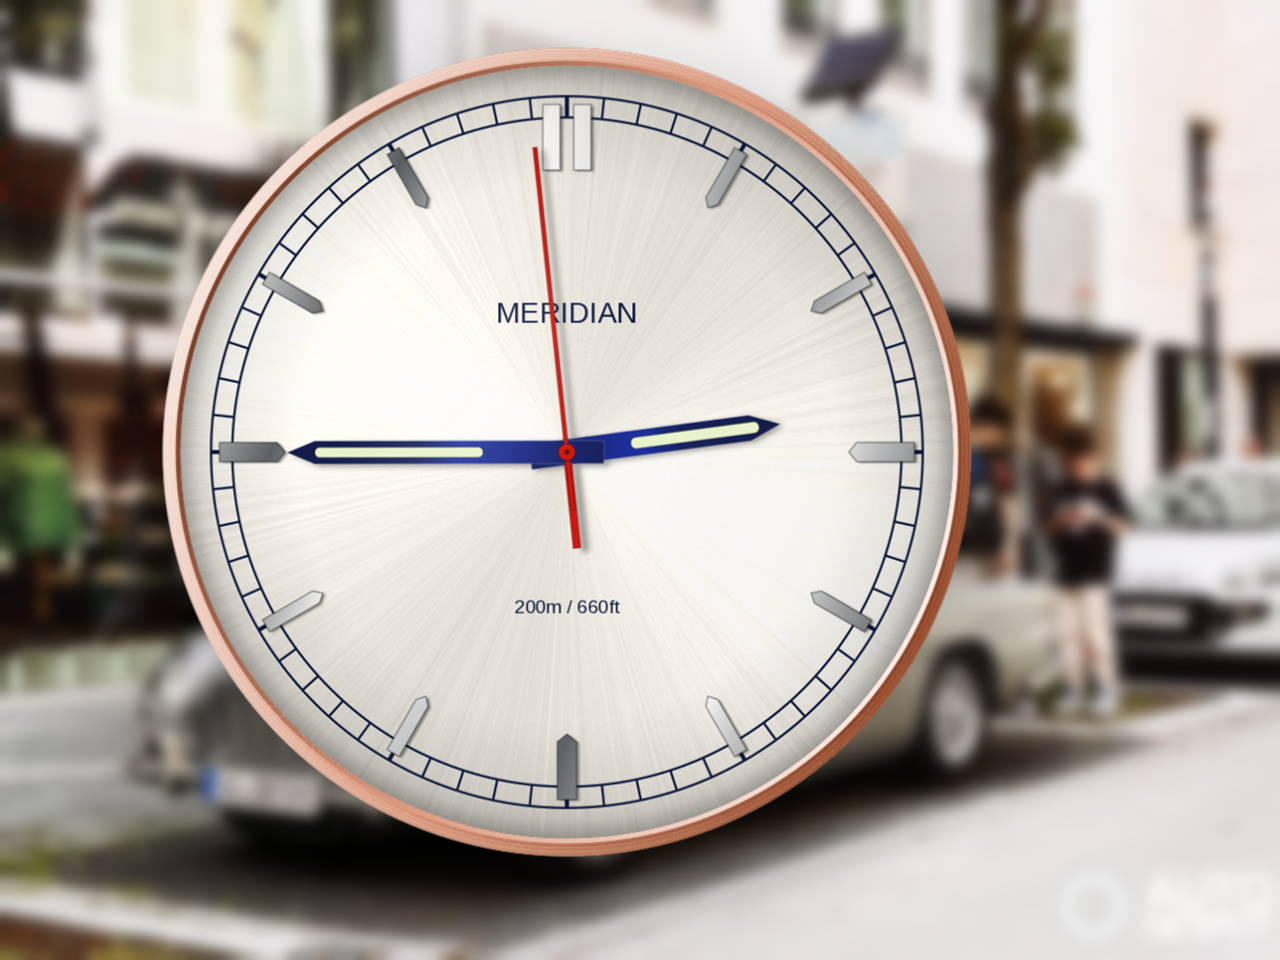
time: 2:44:59
